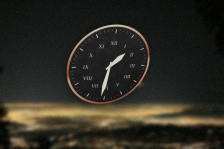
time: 1:31
